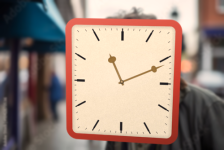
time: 11:11
